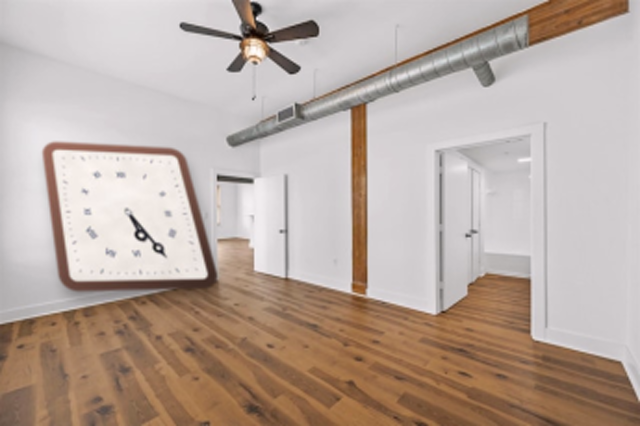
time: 5:25
